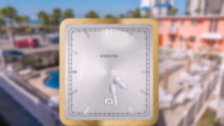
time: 4:28
